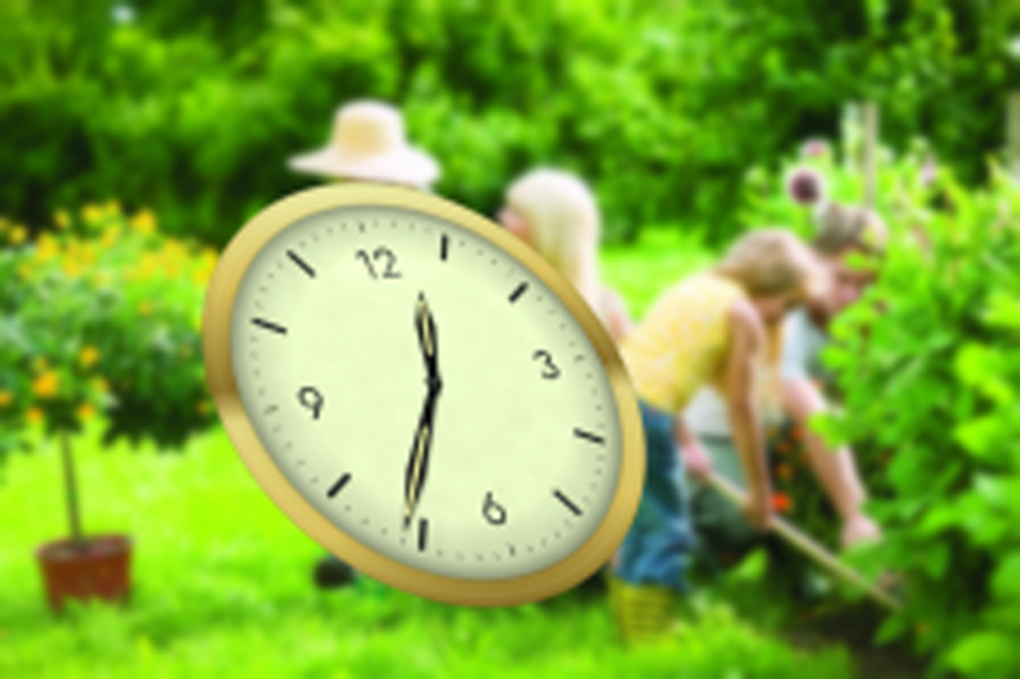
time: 12:36
